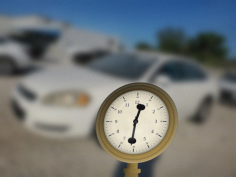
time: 12:31
